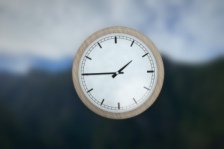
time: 1:45
